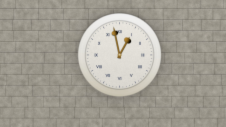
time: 12:58
